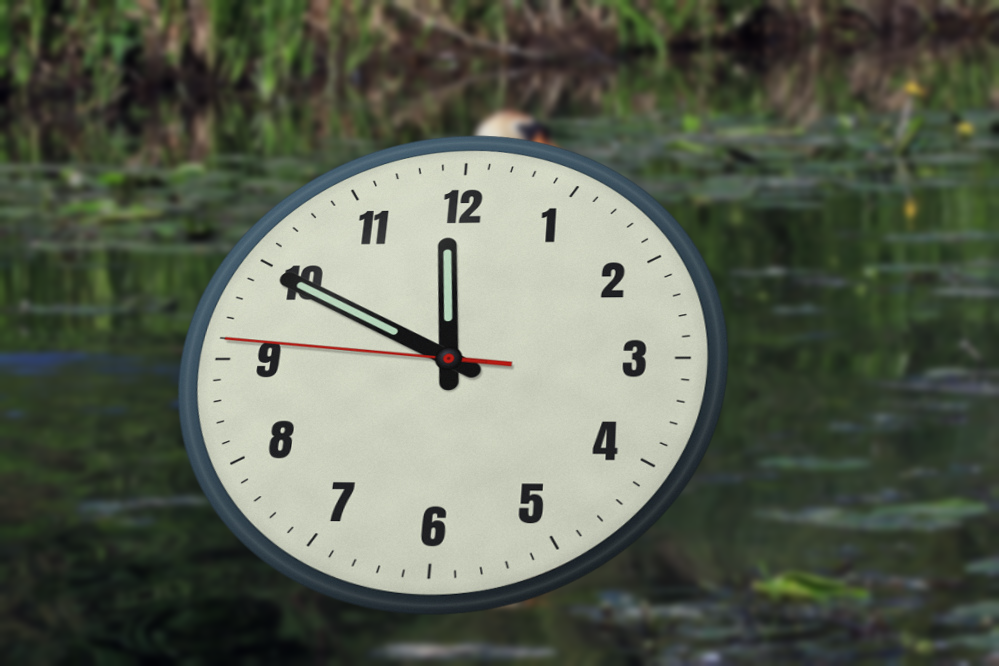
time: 11:49:46
